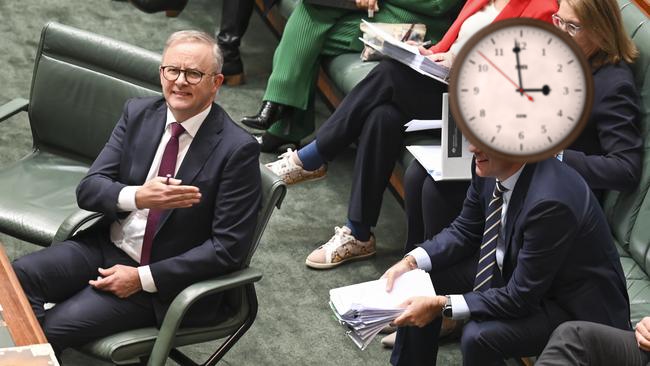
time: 2:58:52
